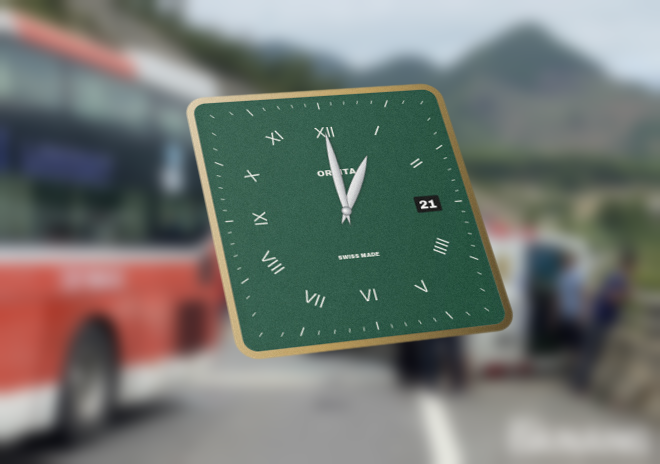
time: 1:00
